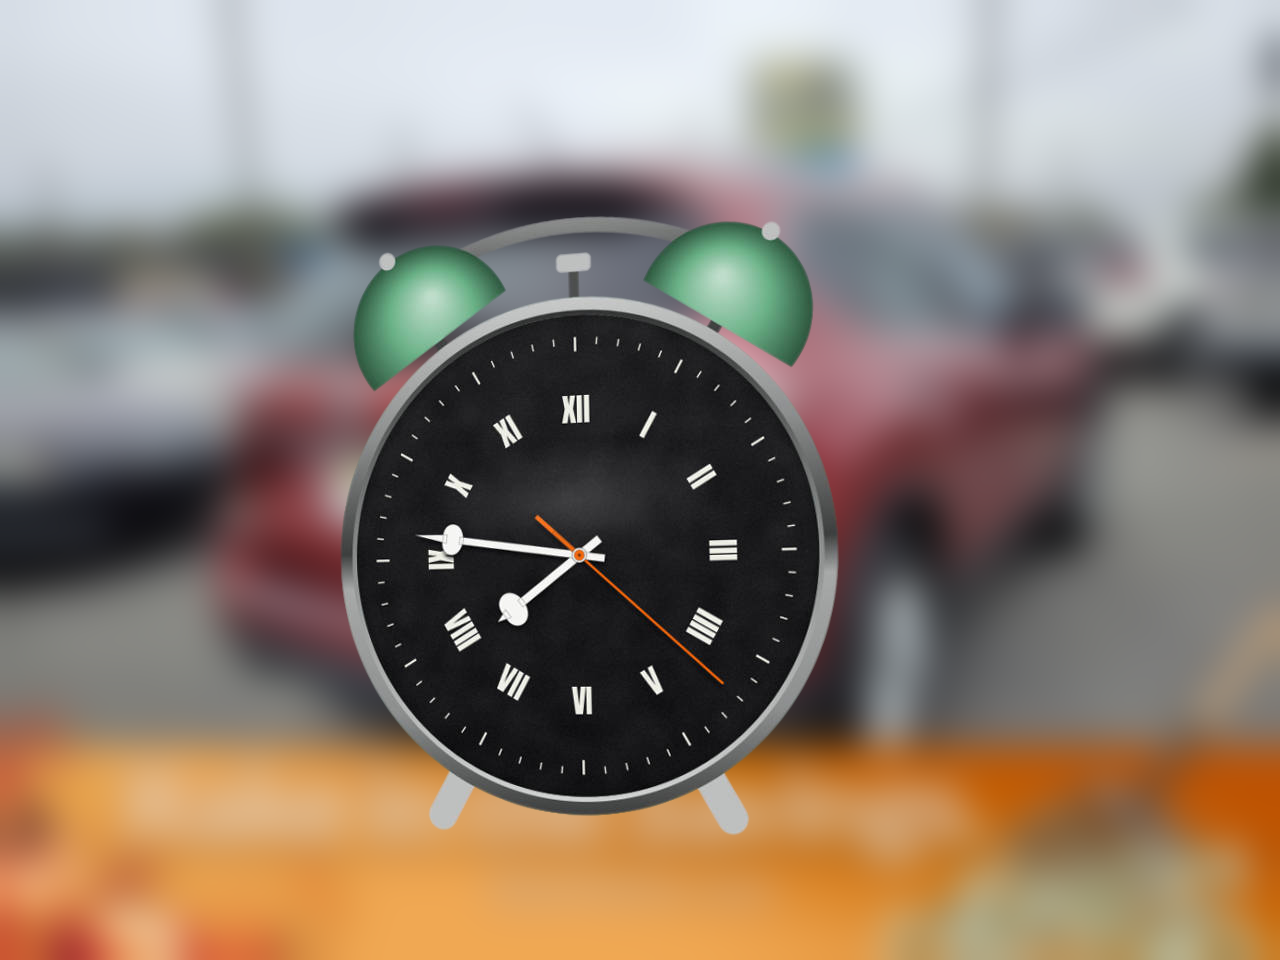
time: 7:46:22
